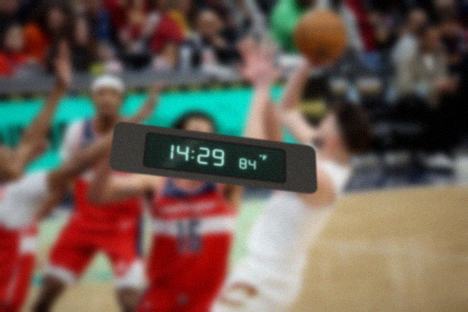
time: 14:29
